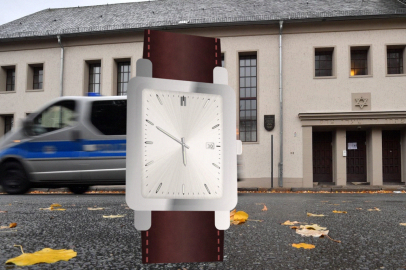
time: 5:50
